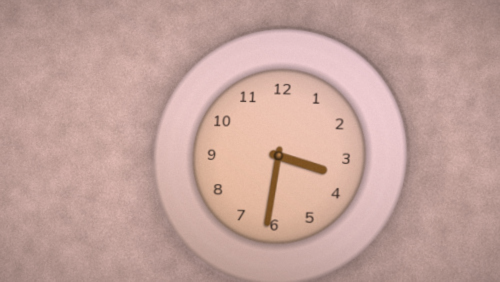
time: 3:31
